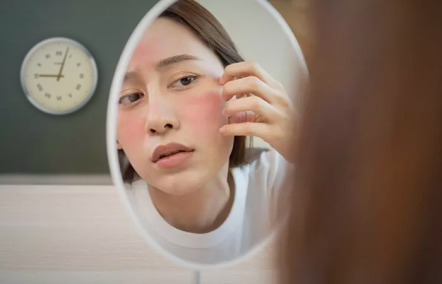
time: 9:03
